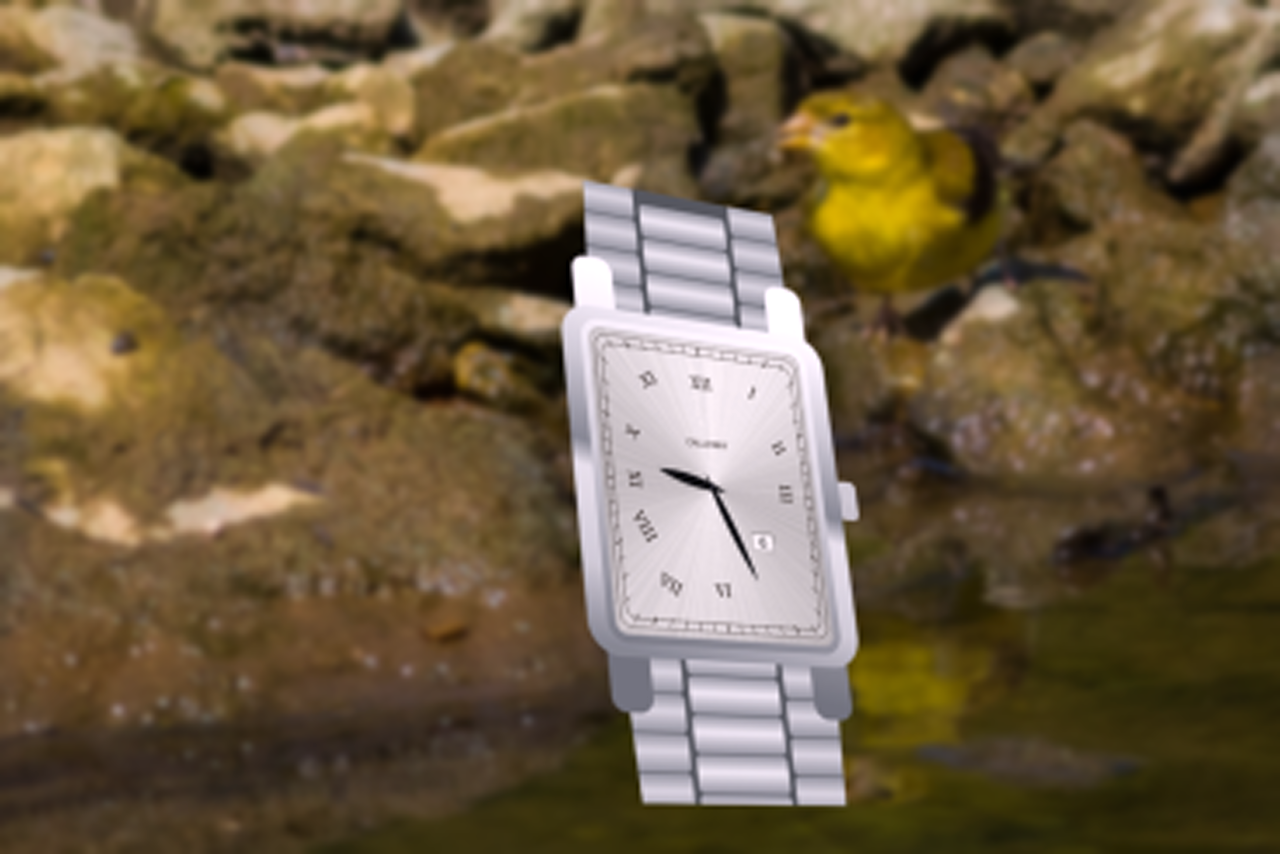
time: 9:26
